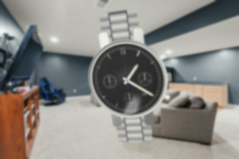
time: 1:21
